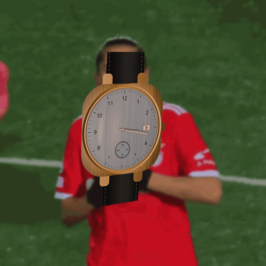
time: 3:17
